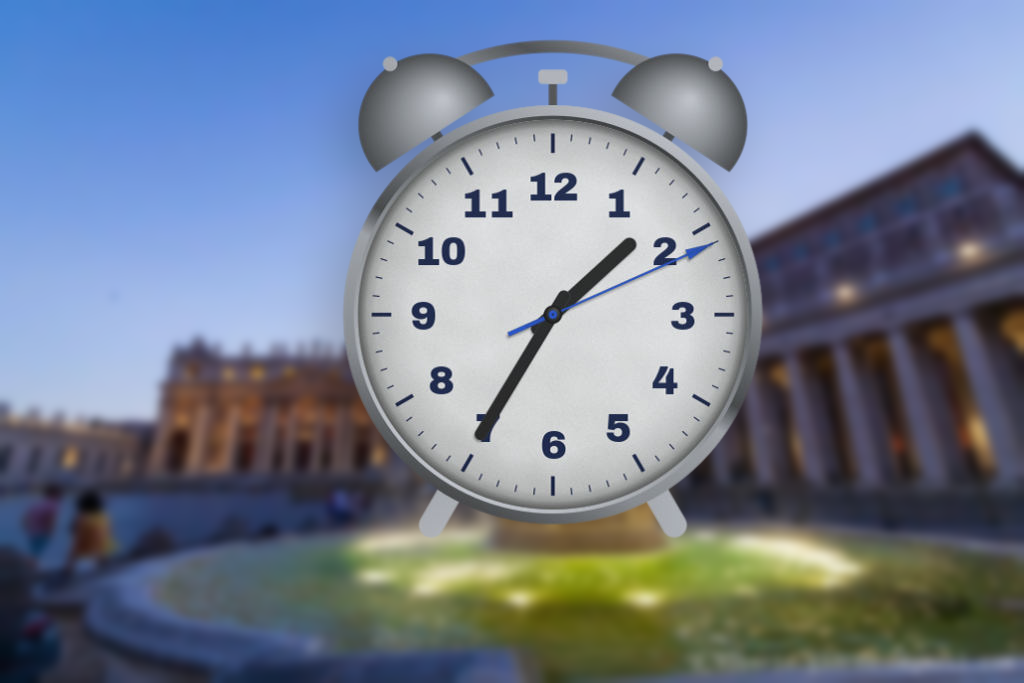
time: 1:35:11
